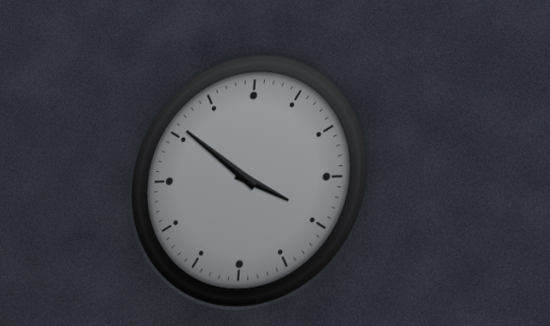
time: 3:51
